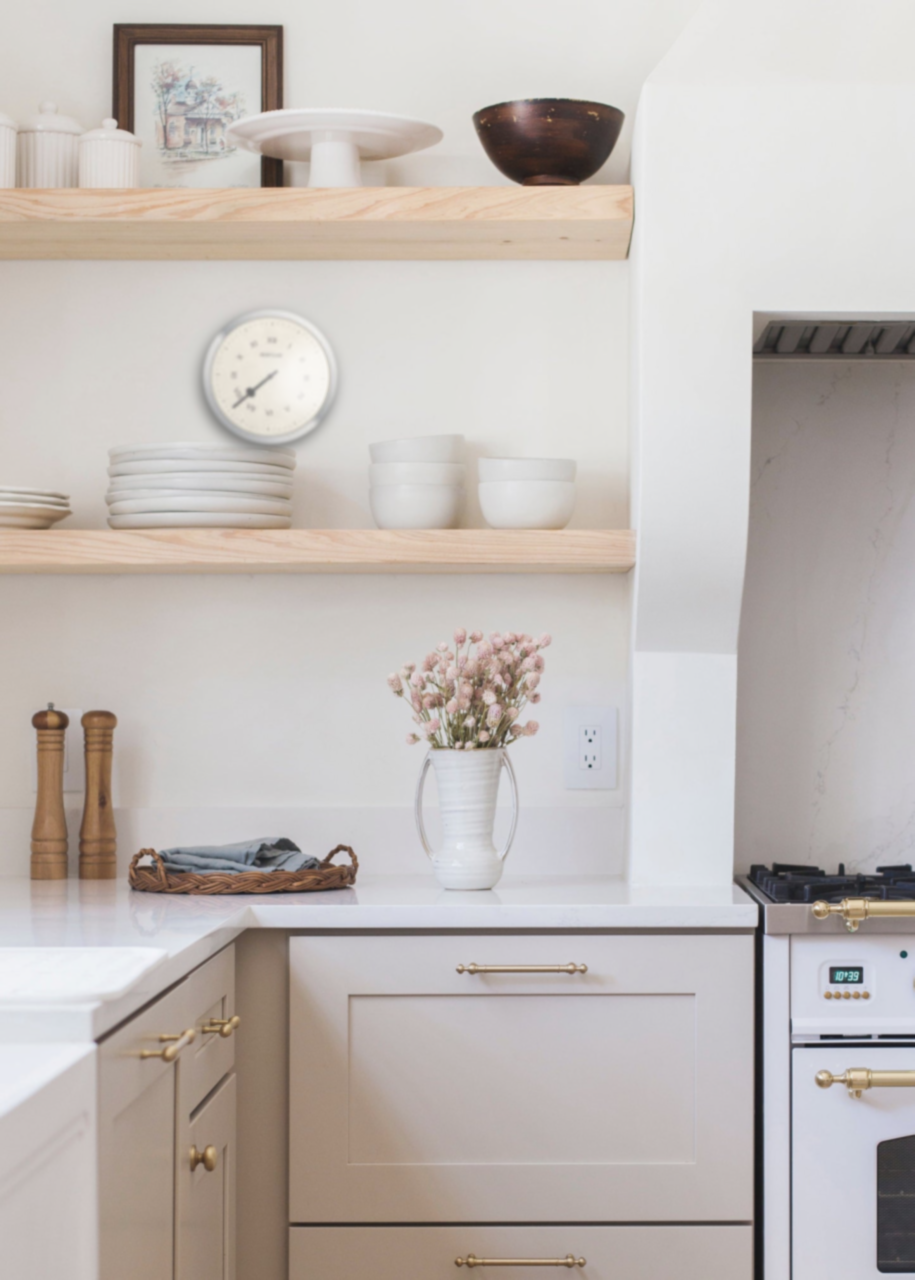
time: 7:38
